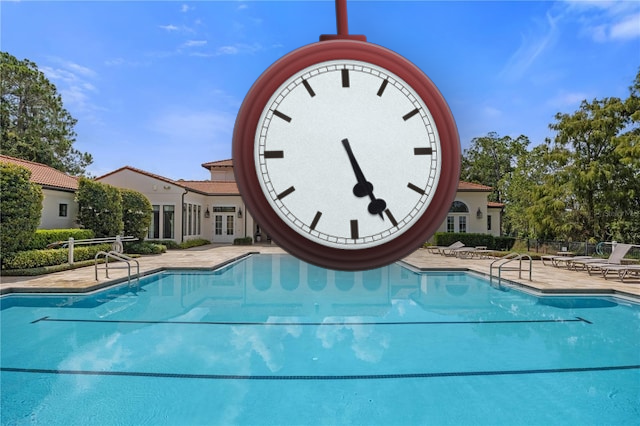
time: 5:26
